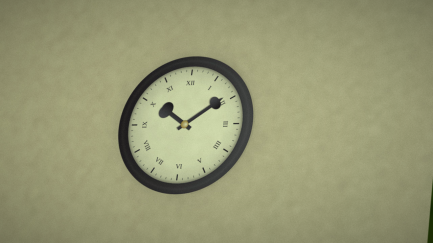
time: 10:09
